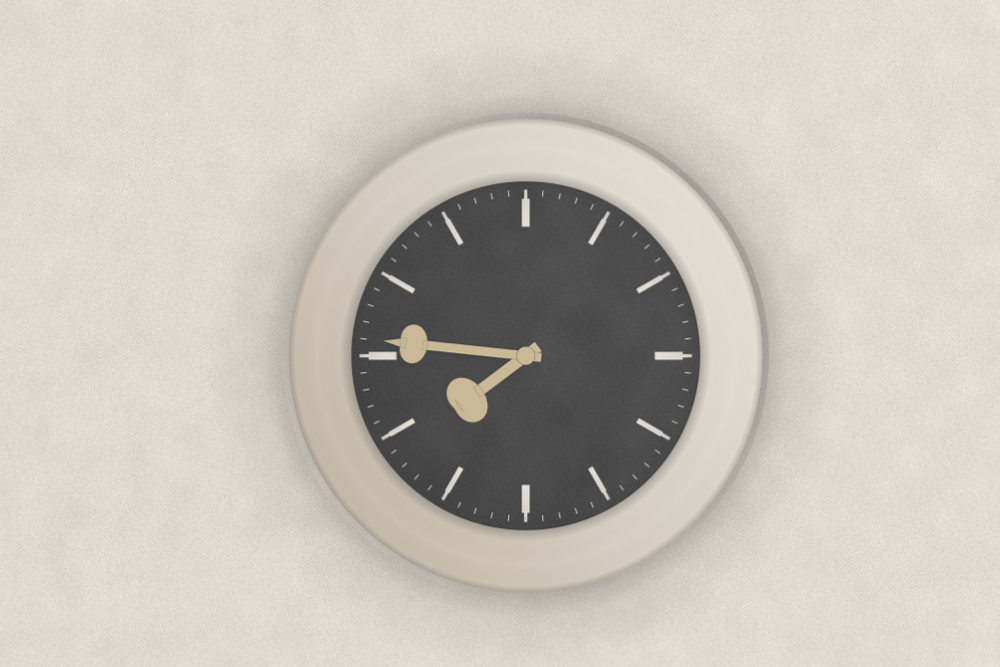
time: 7:46
